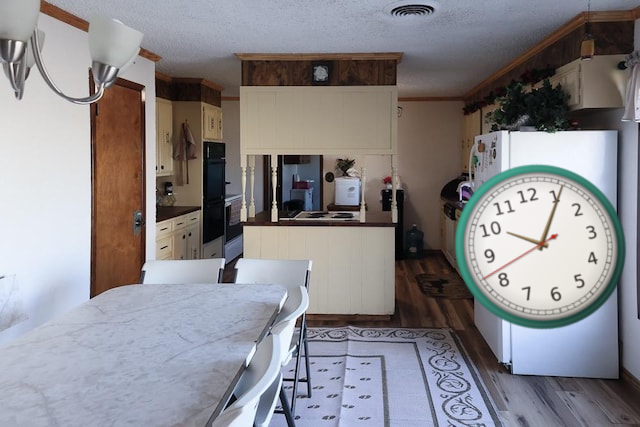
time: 10:05:42
